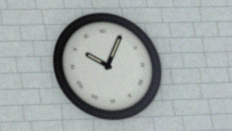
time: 10:05
